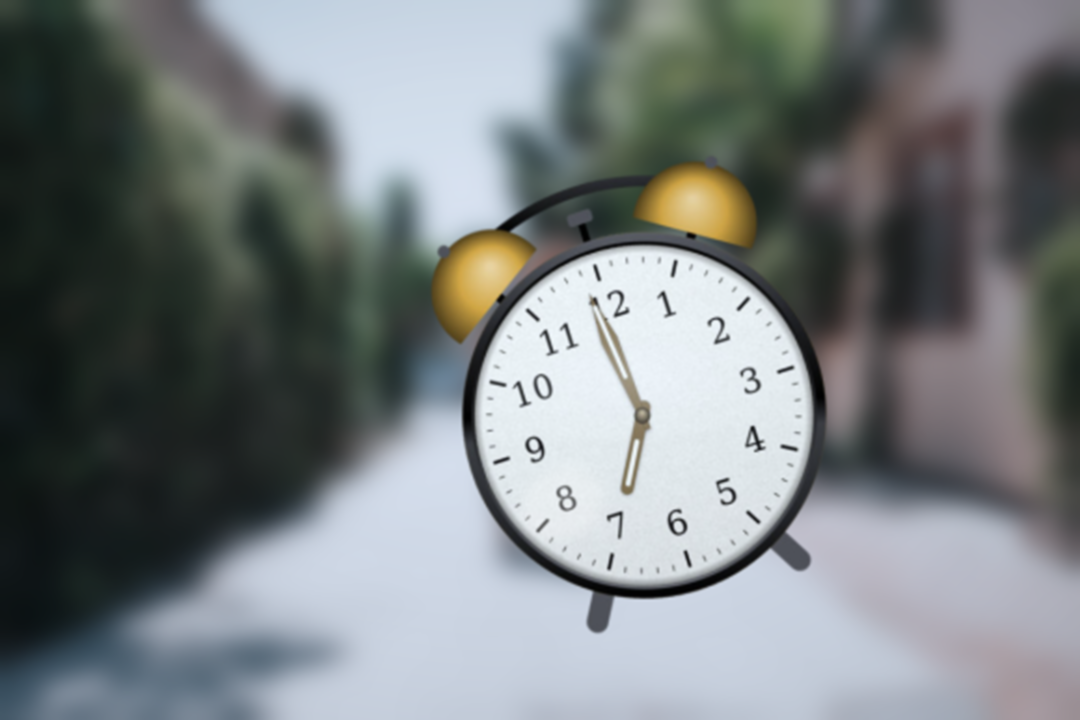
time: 6:59
